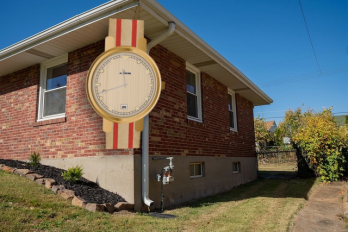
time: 11:42
